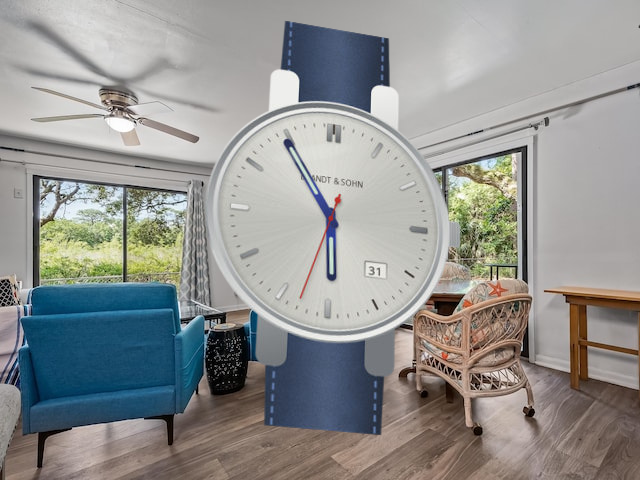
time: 5:54:33
